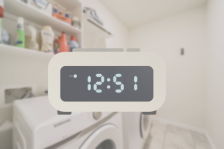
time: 12:51
